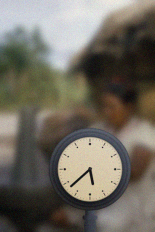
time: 5:38
